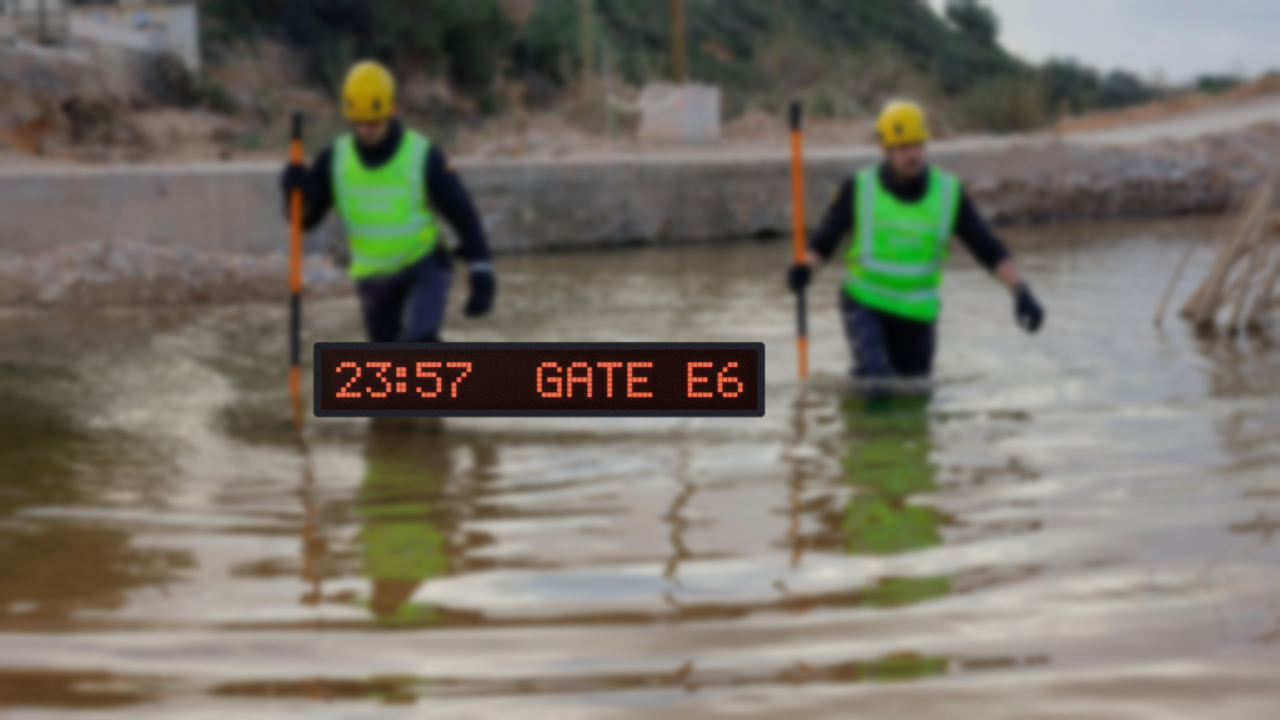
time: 23:57
